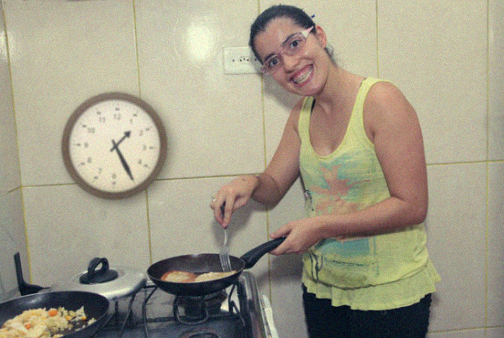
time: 1:25
